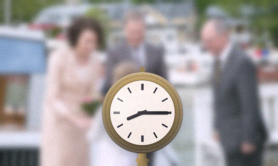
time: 8:15
